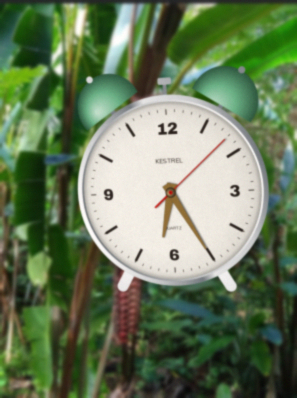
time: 6:25:08
